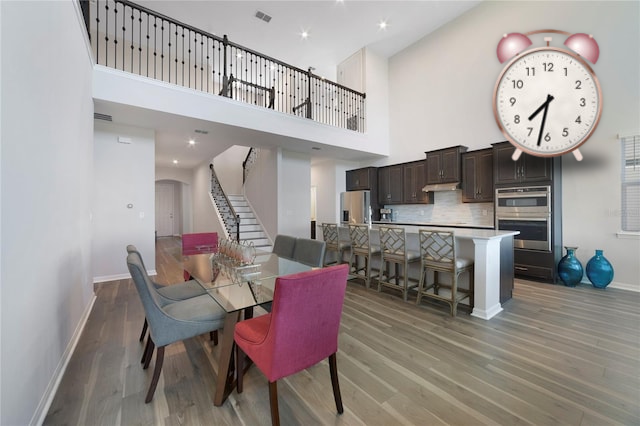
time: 7:32
